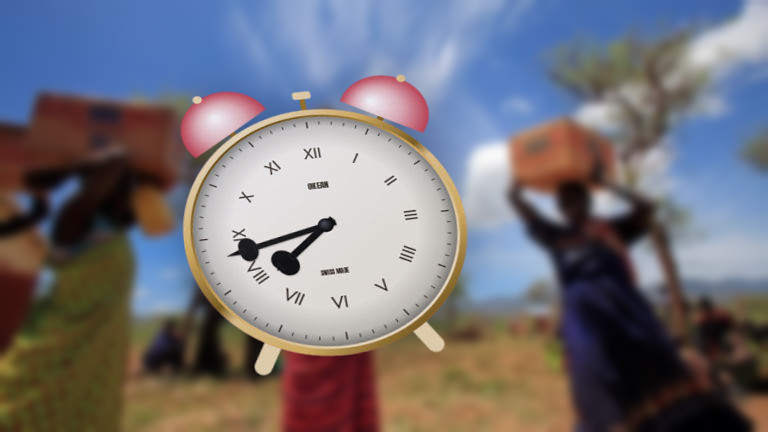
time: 7:43
